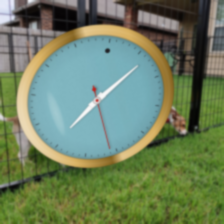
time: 7:06:26
